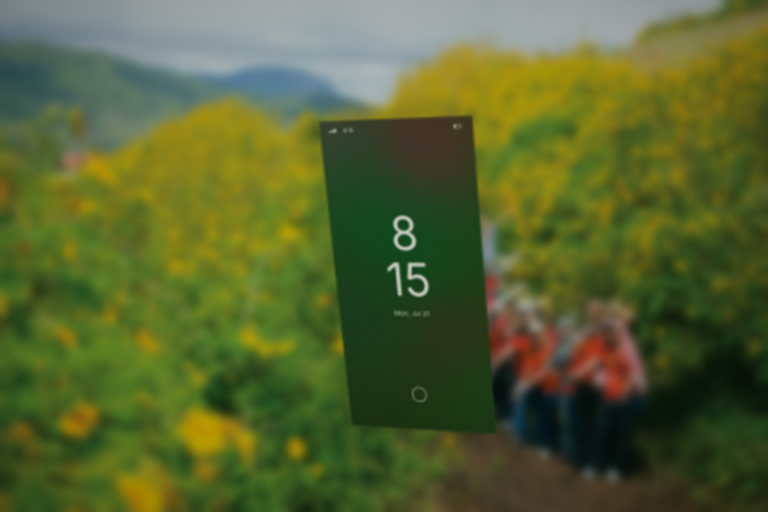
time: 8:15
